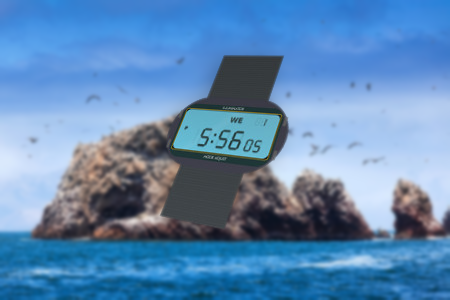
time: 5:56:05
